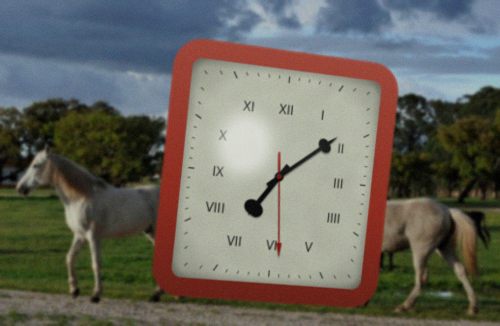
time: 7:08:29
